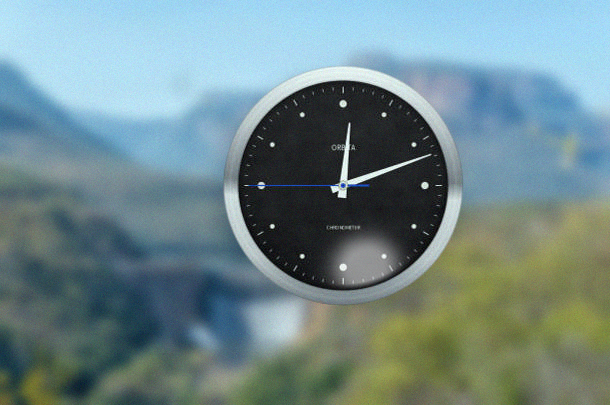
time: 12:11:45
